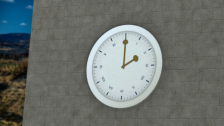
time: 2:00
